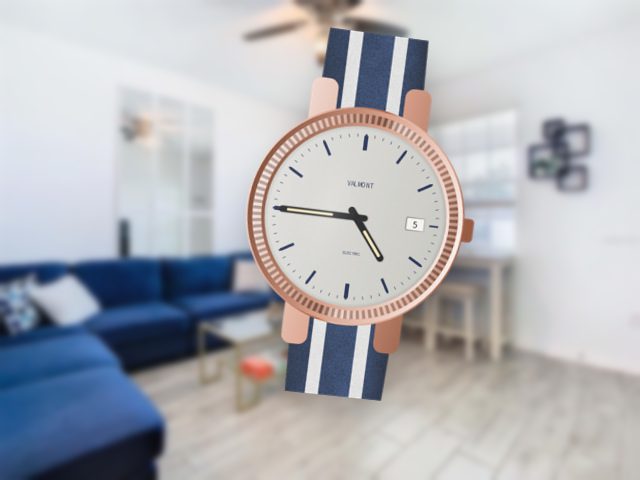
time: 4:45
